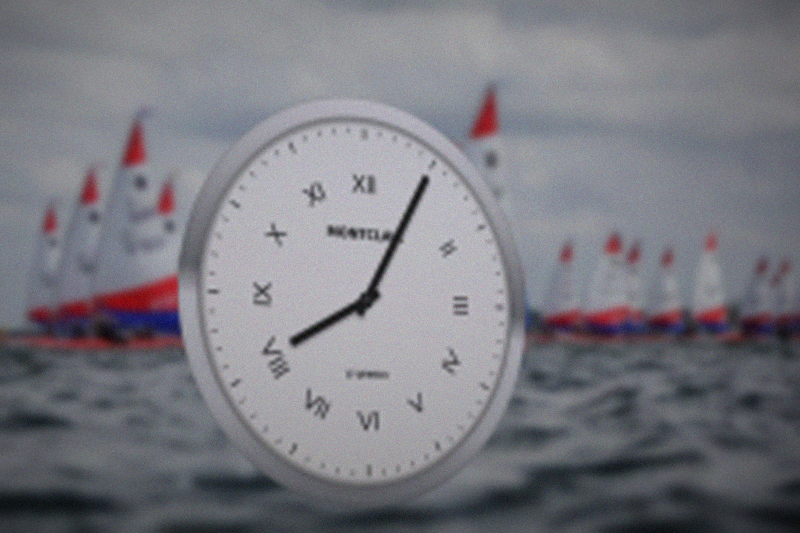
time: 8:05
